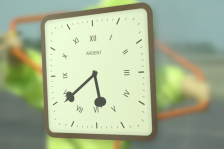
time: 5:39
